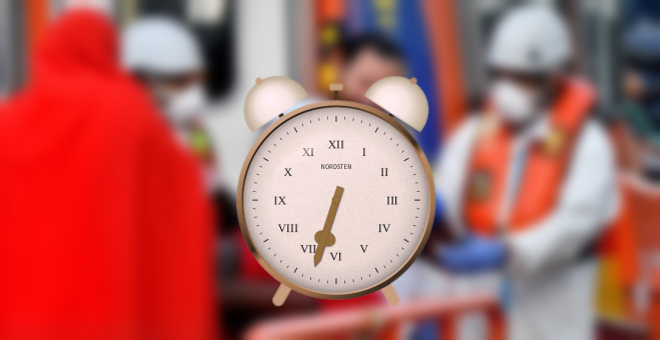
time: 6:33
